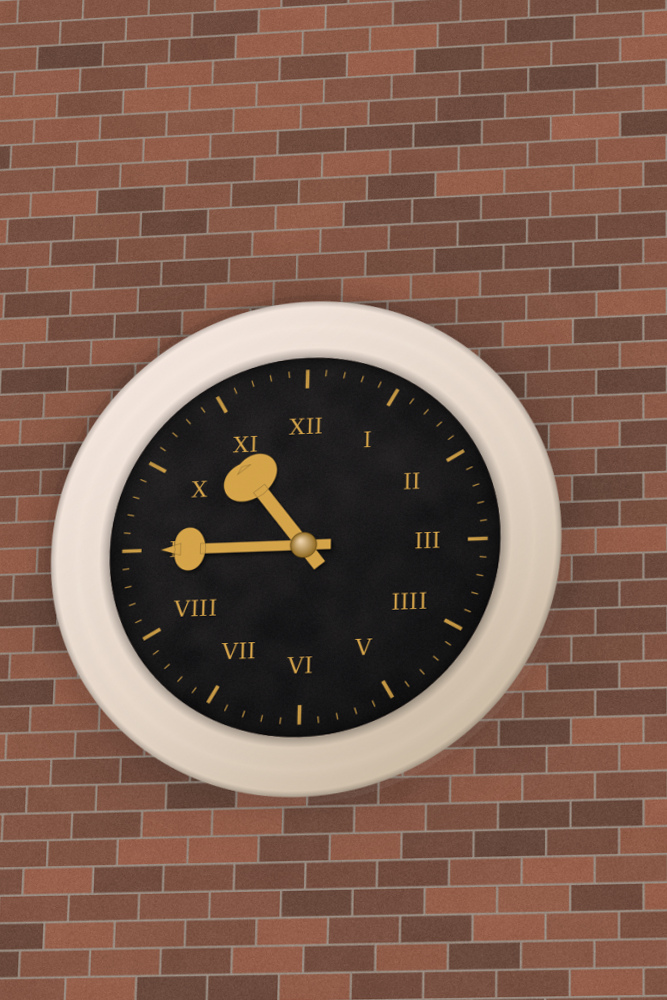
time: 10:45
